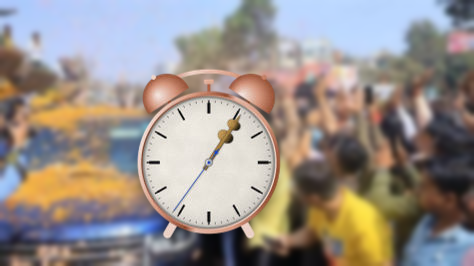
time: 1:05:36
